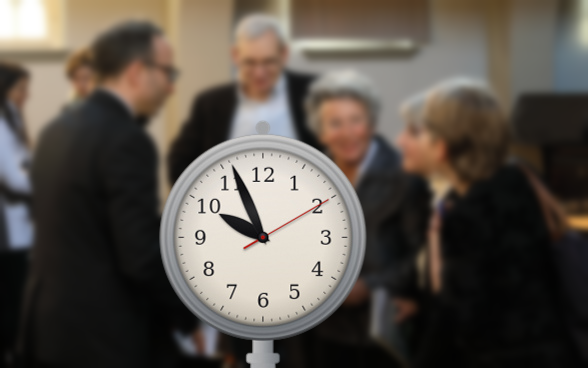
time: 9:56:10
